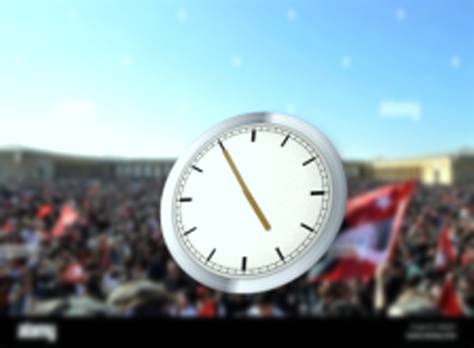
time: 4:55
